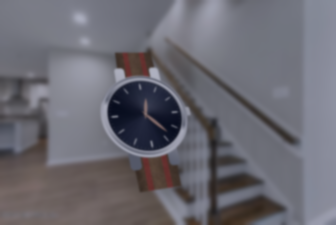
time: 12:23
